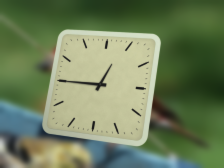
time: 12:45
